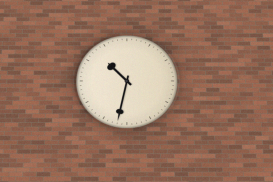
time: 10:32
